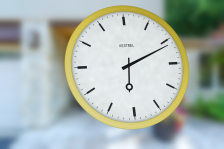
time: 6:11
